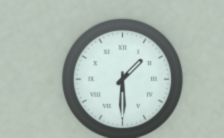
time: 1:30
